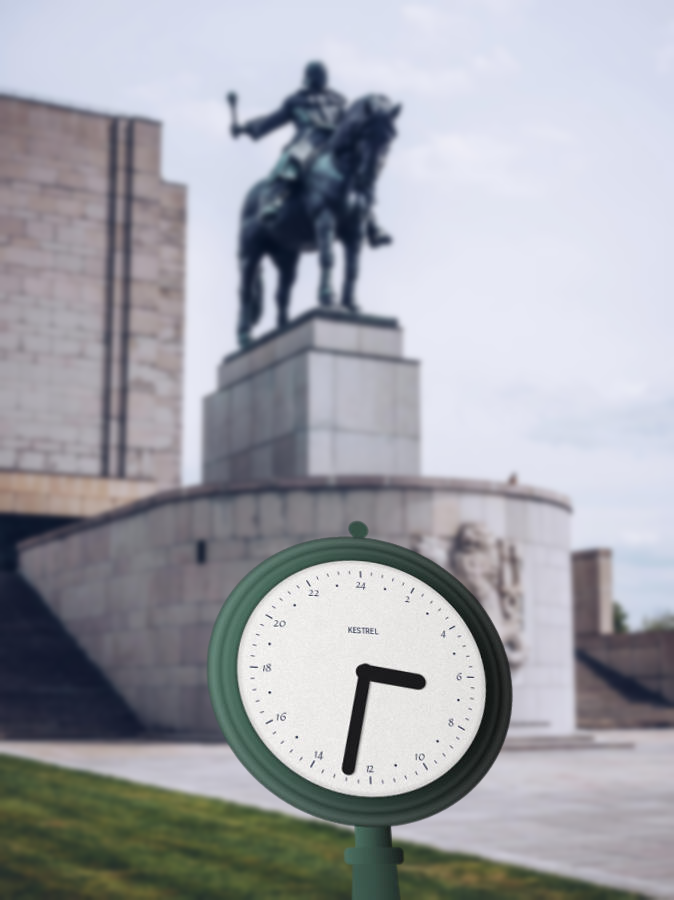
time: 6:32
